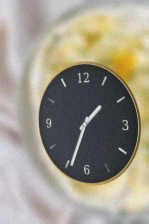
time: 1:34
